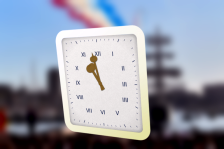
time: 10:58
